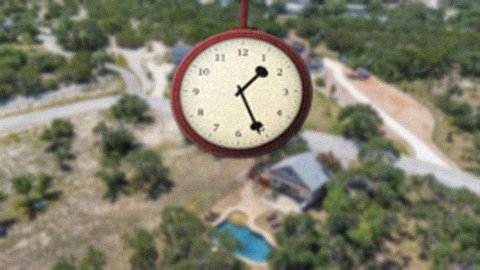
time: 1:26
